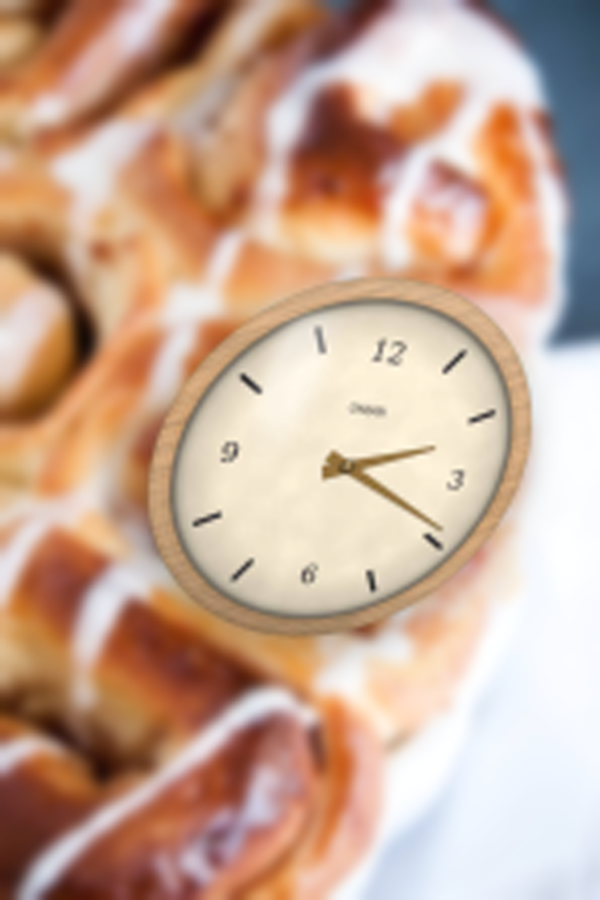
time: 2:19
